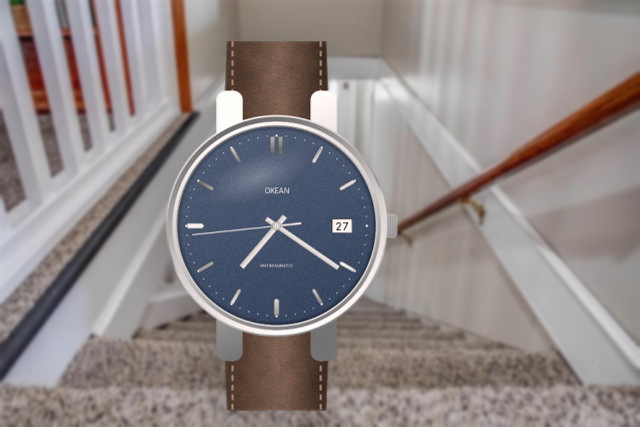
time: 7:20:44
